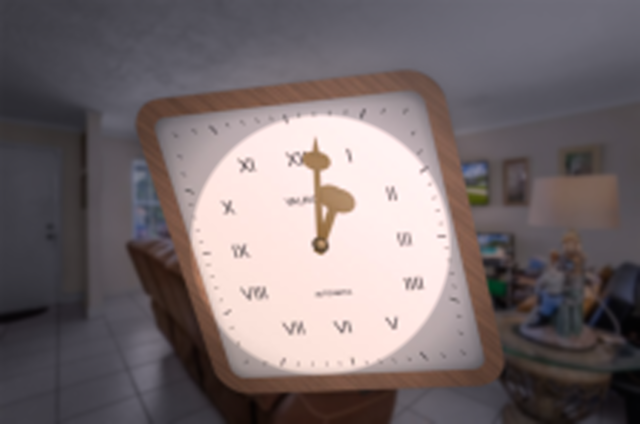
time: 1:02
